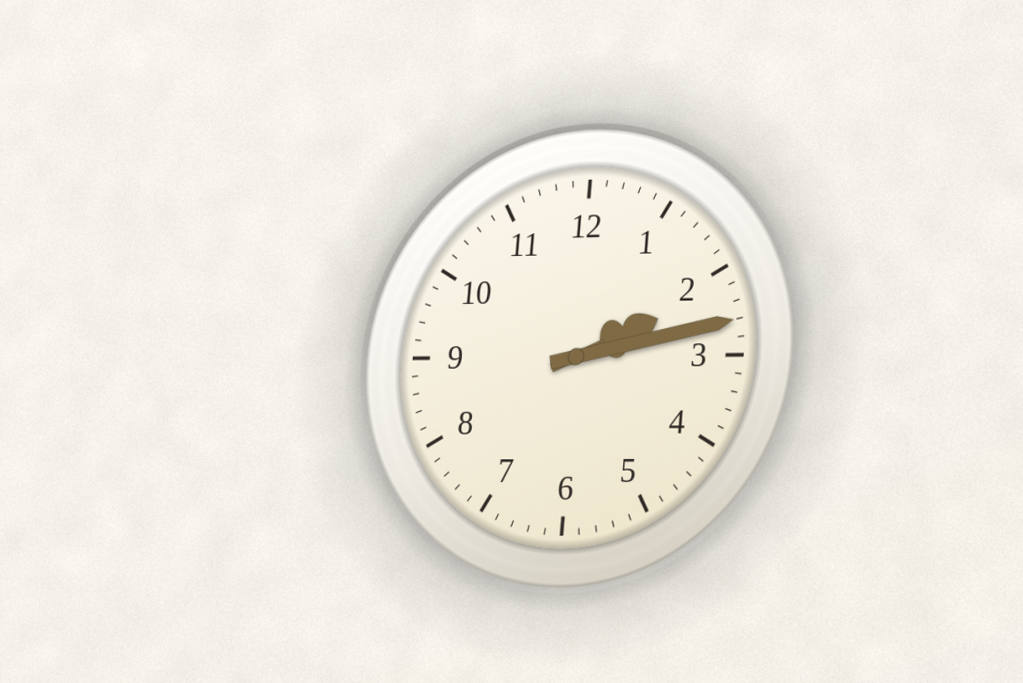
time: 2:13
